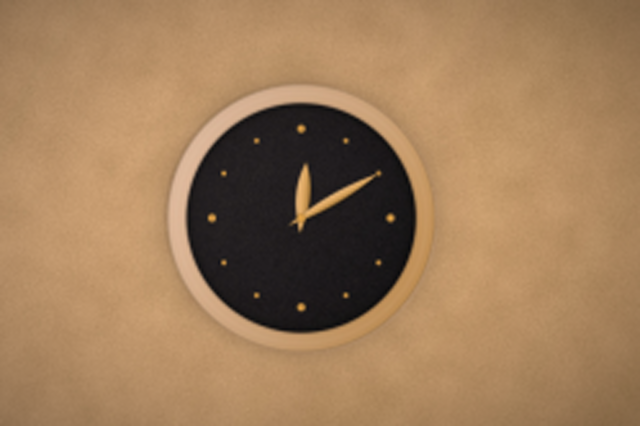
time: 12:10
